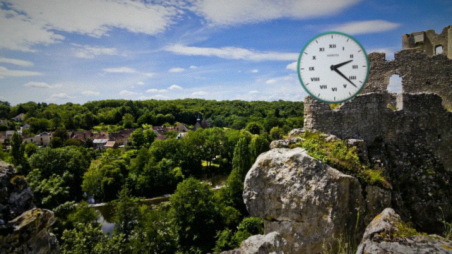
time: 2:22
